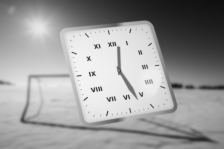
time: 12:27
